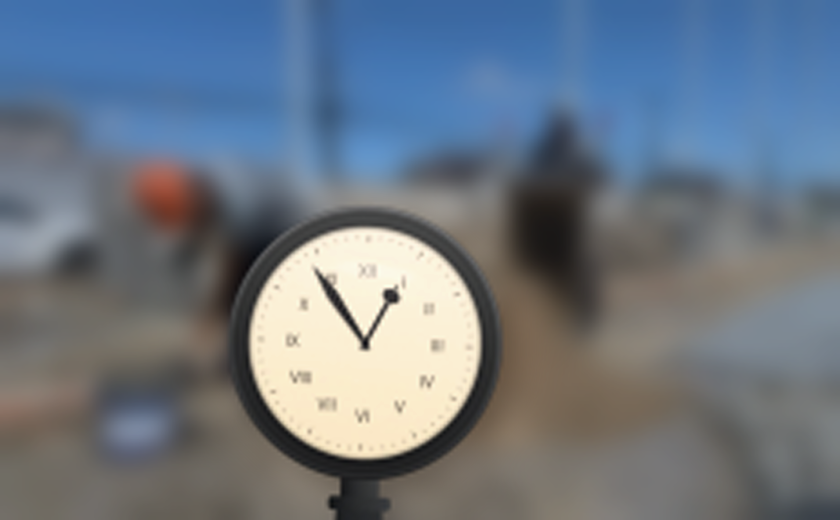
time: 12:54
